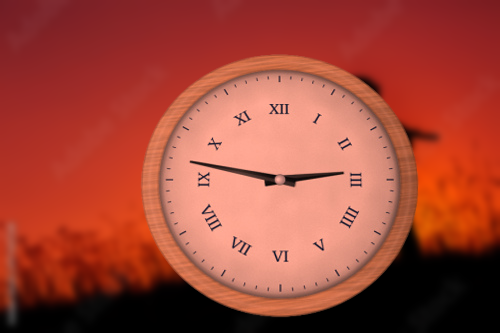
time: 2:47
